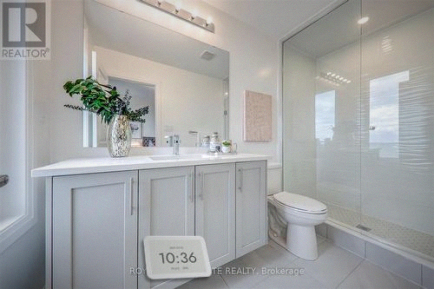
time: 10:36
